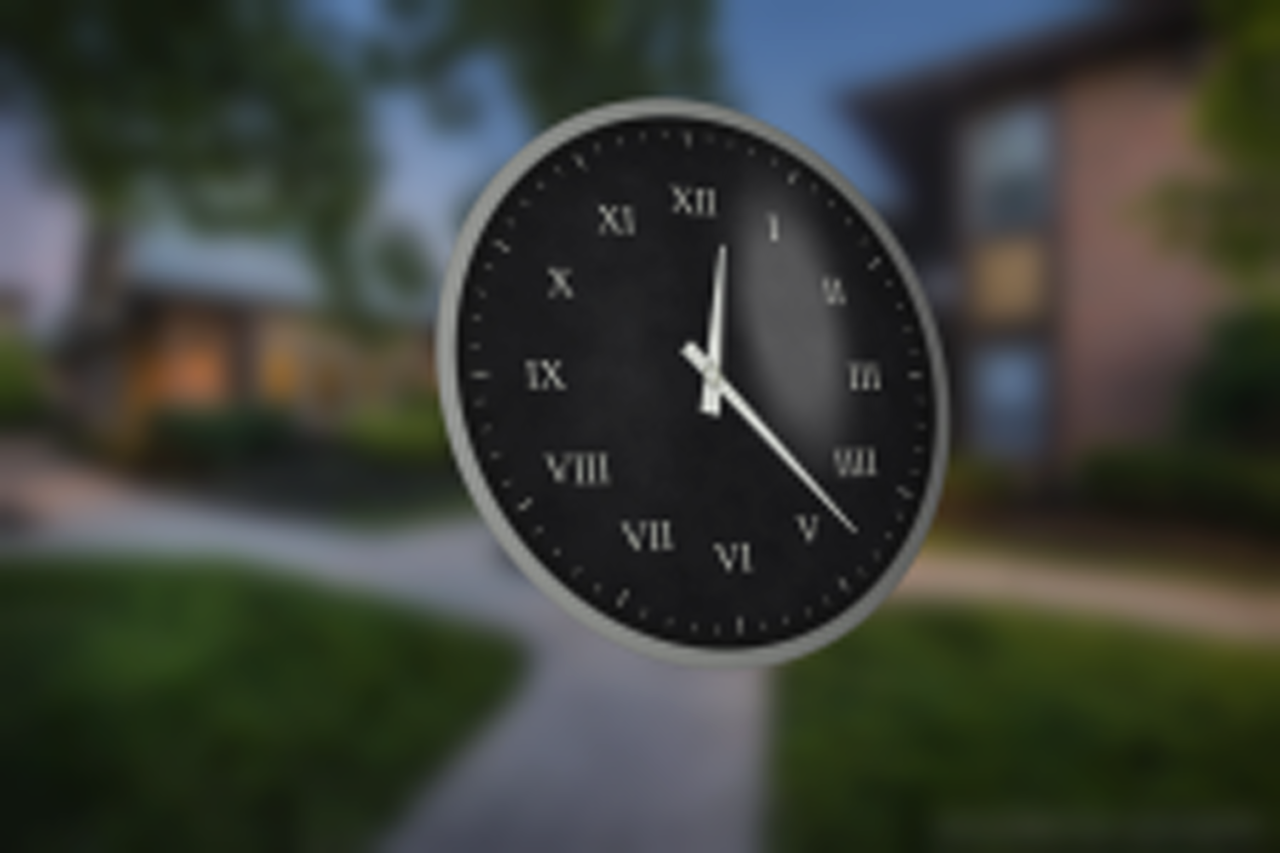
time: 12:23
